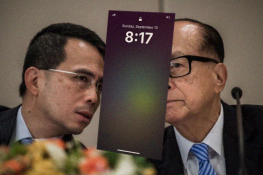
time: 8:17
